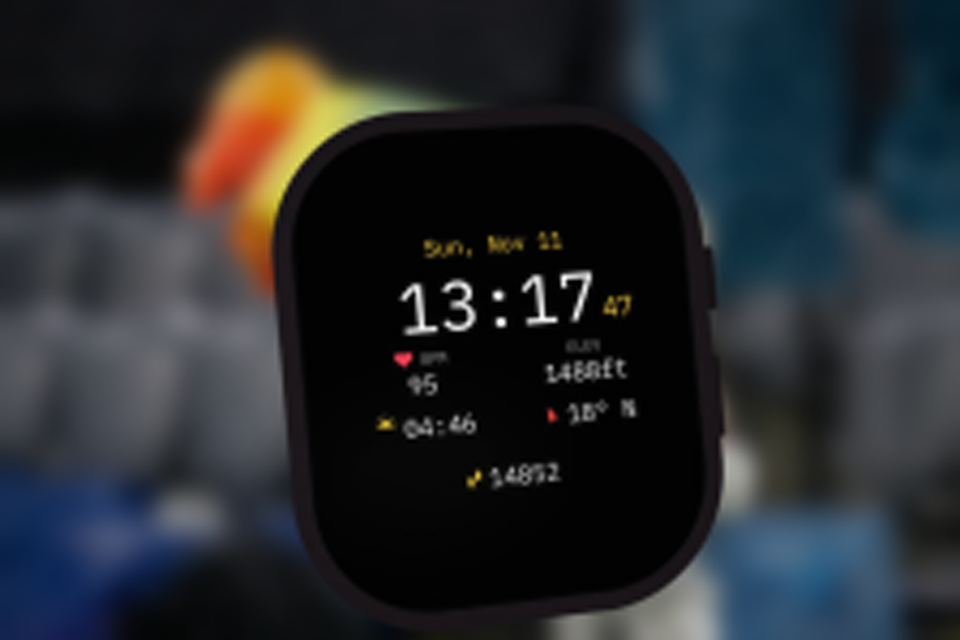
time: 13:17
